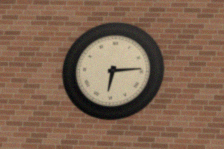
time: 6:14
